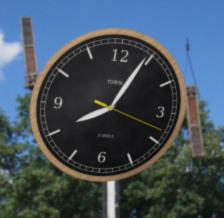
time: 8:04:18
